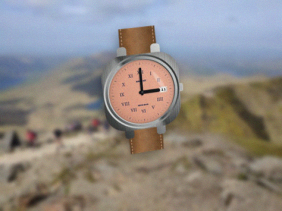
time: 3:00
